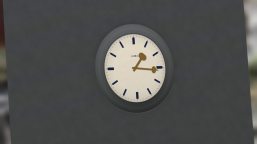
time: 1:16
